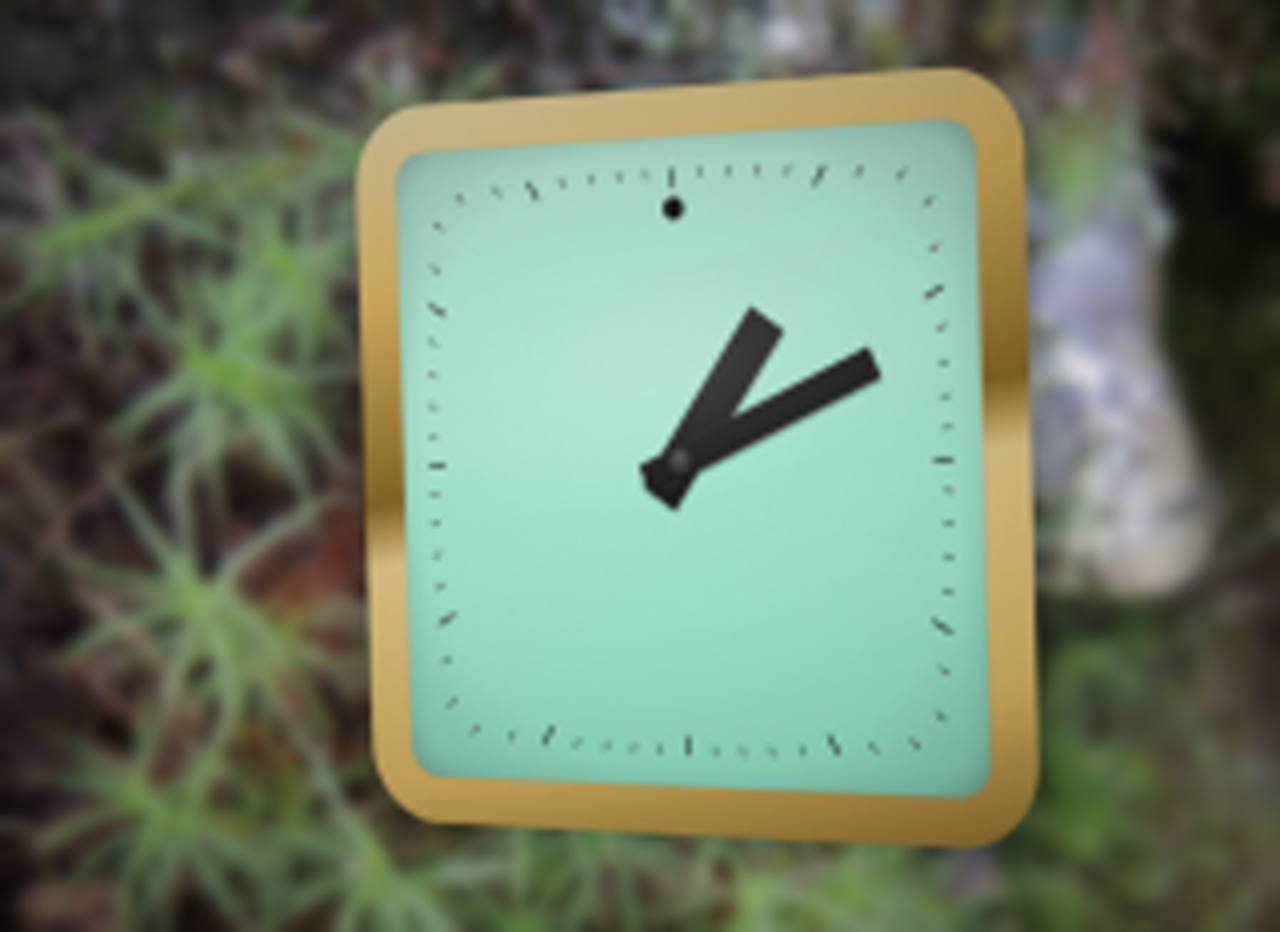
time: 1:11
